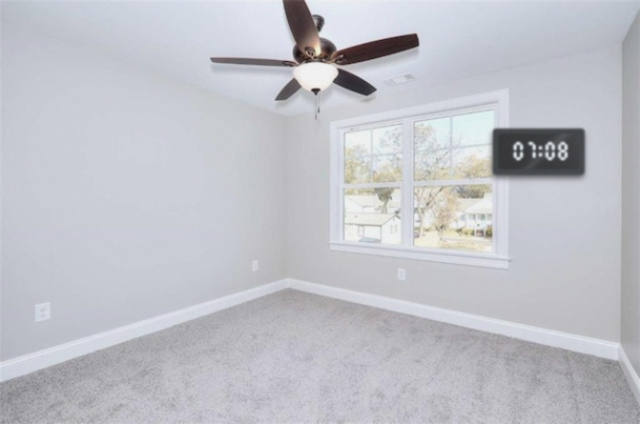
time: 7:08
